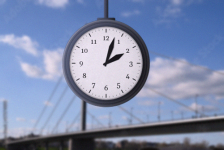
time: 2:03
